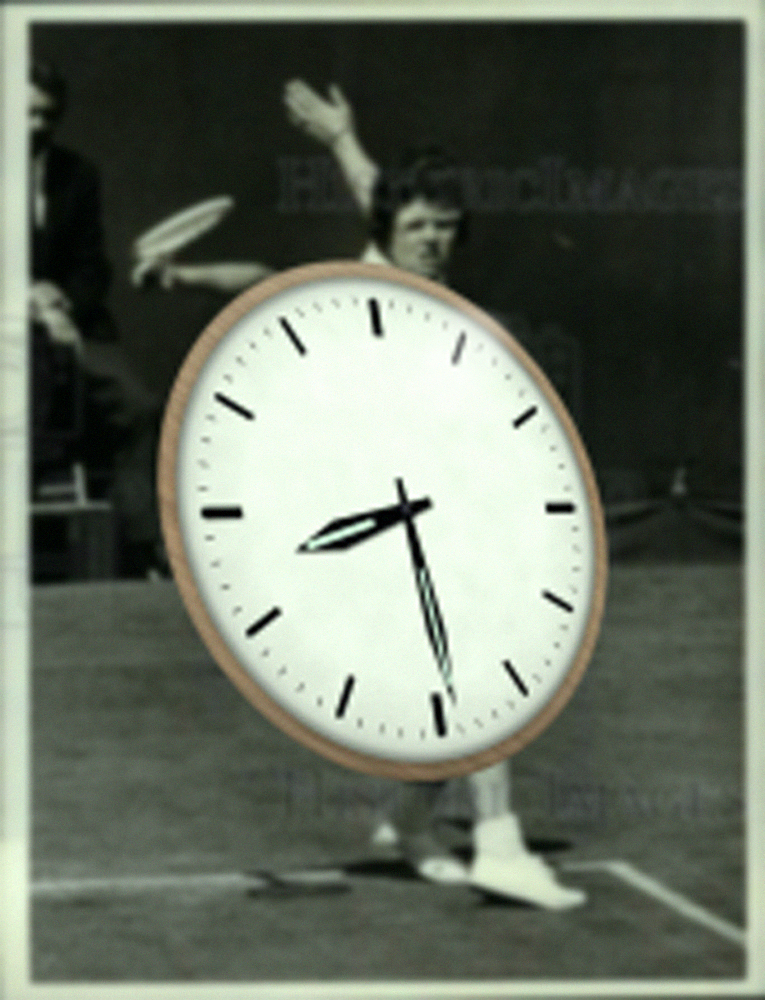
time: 8:29
